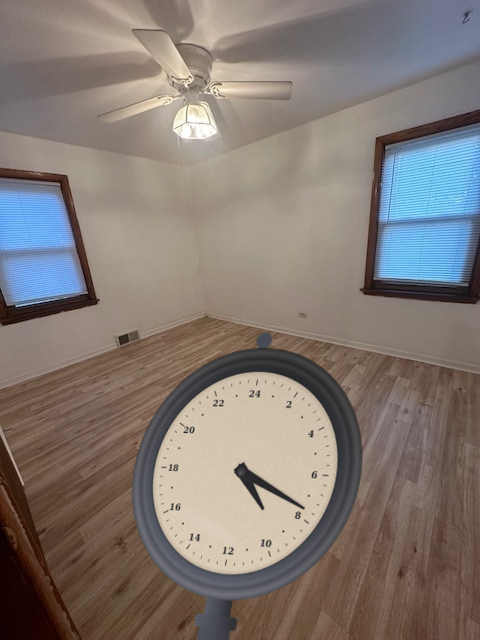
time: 9:19
